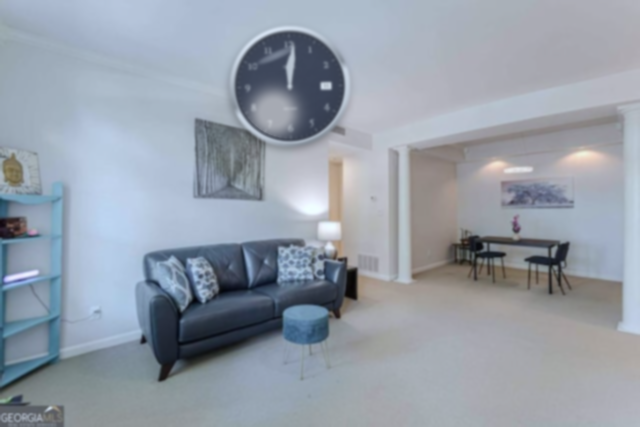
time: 12:01
